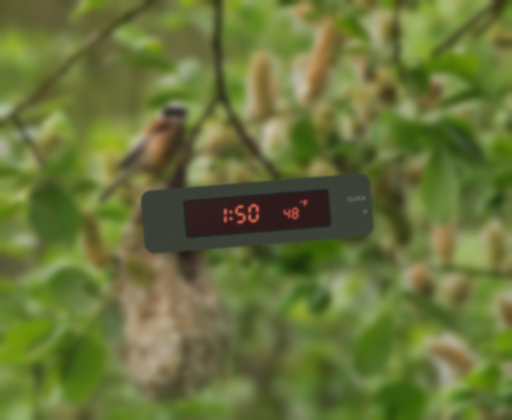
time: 1:50
